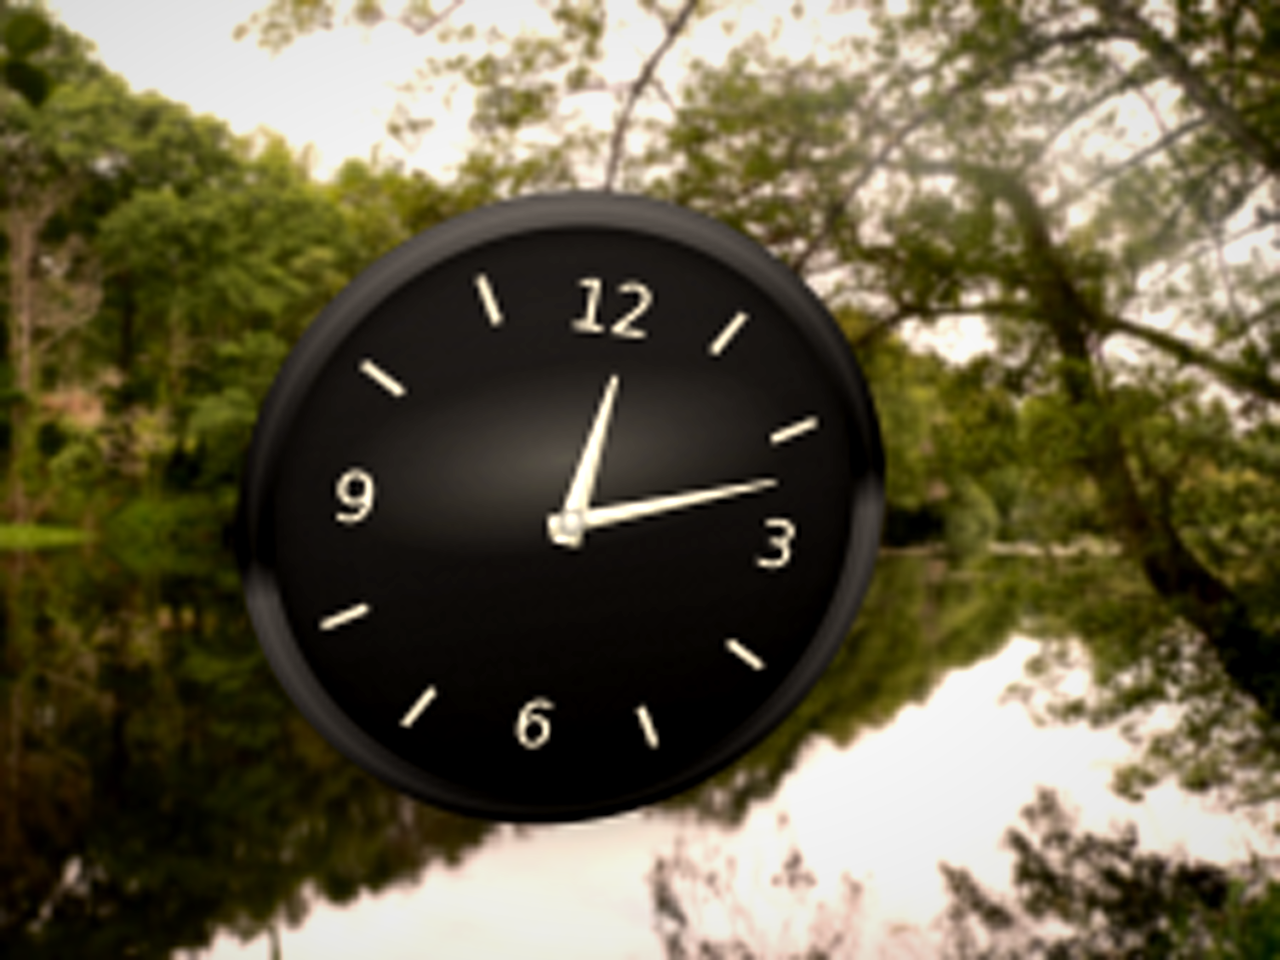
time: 12:12
